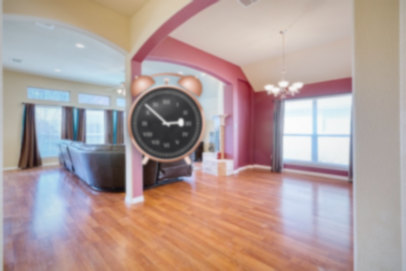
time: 2:52
